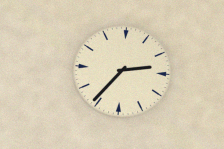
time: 2:36
